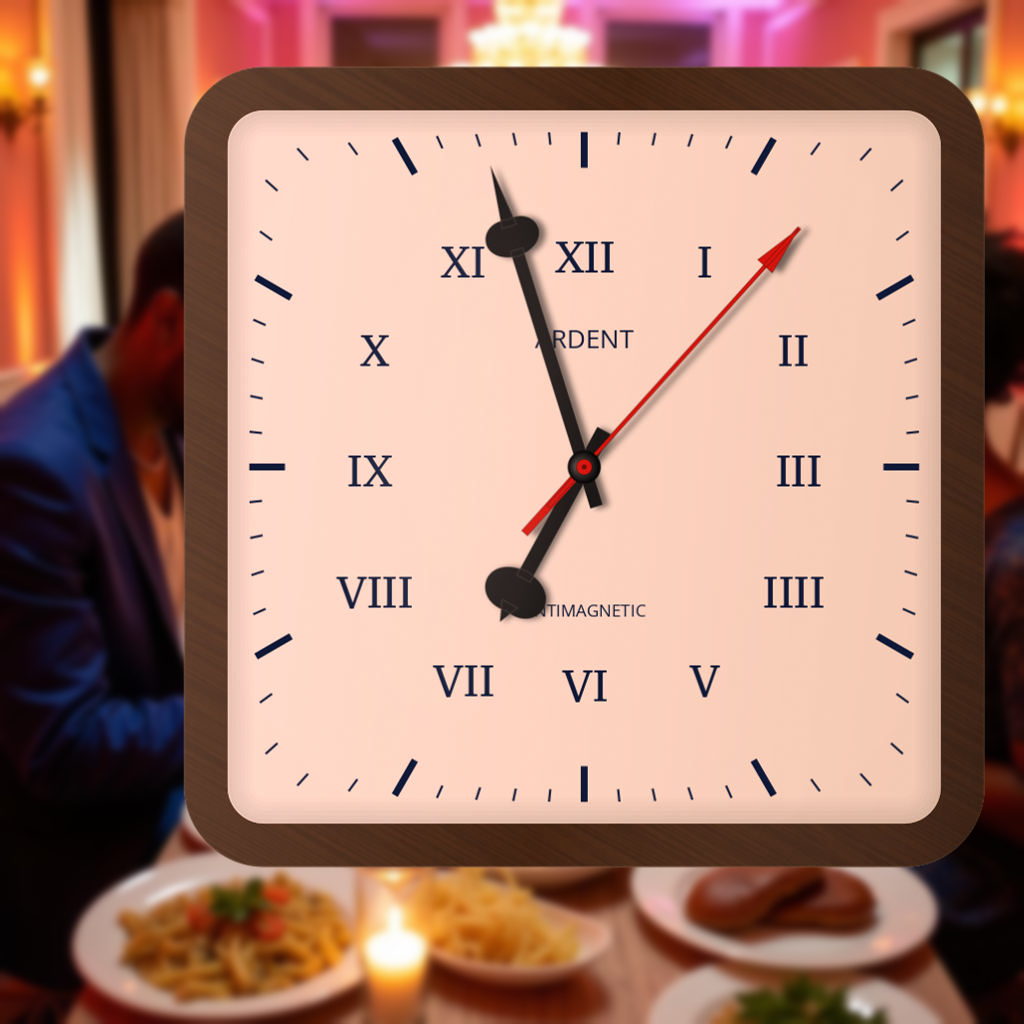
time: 6:57:07
